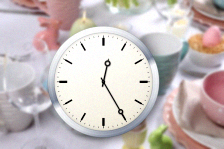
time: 12:25
